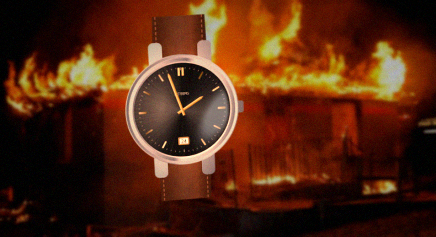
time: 1:57
